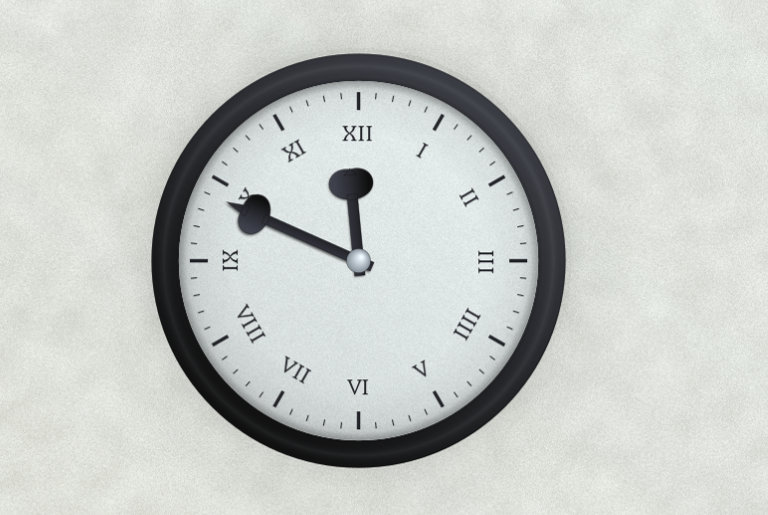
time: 11:49
